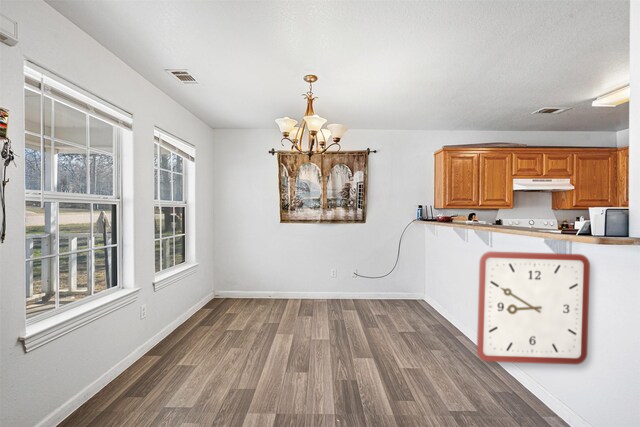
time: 8:50
